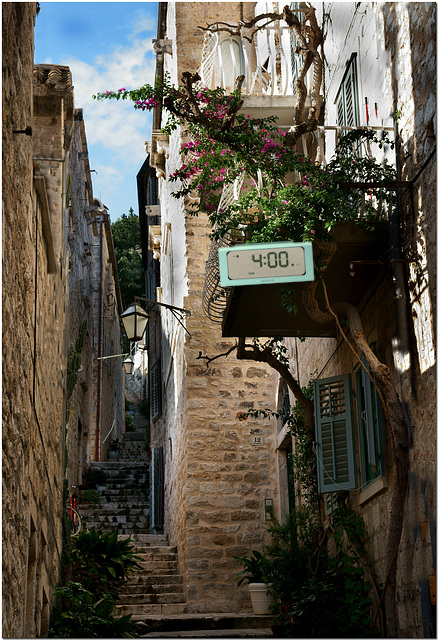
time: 4:00
